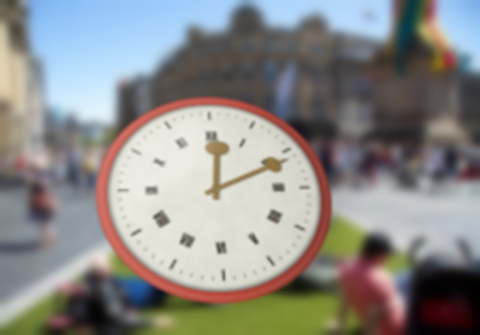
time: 12:11
